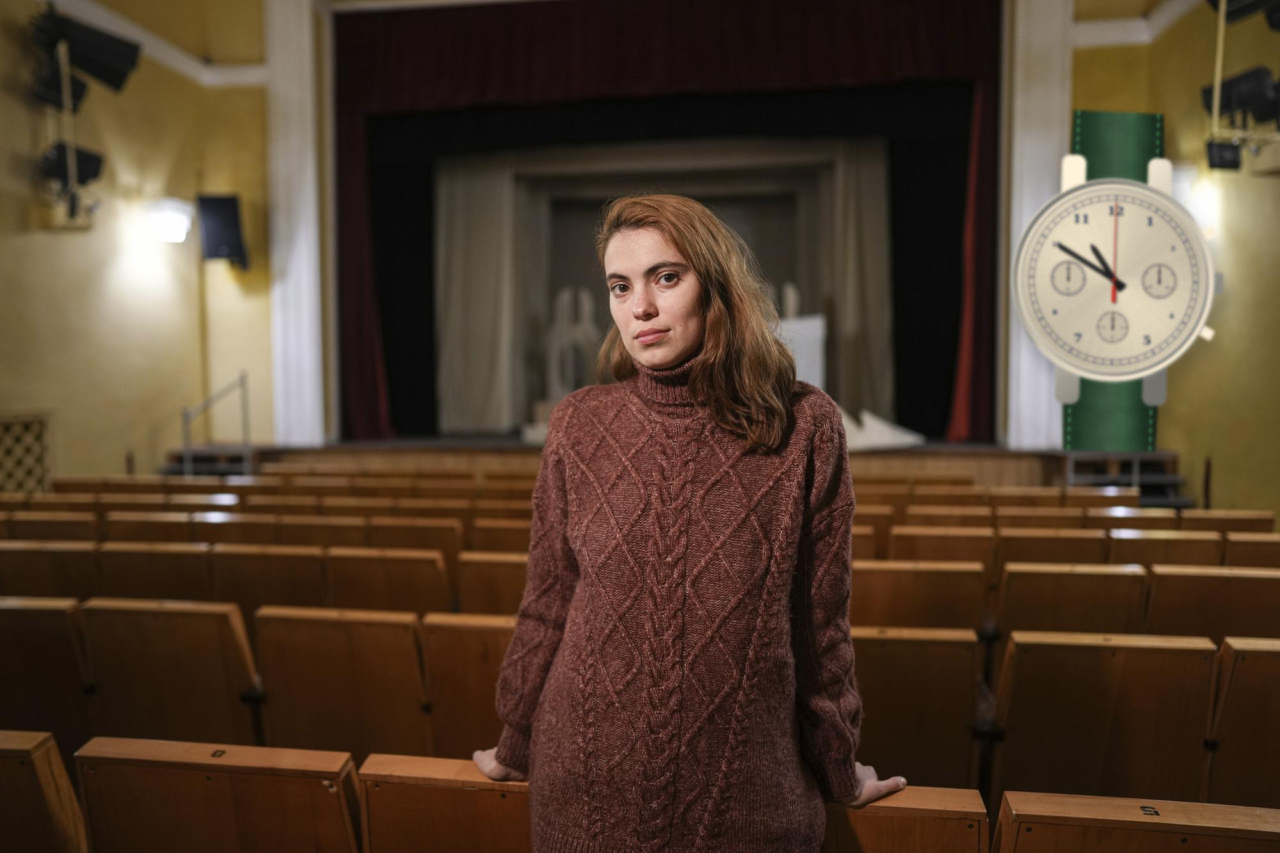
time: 10:50
